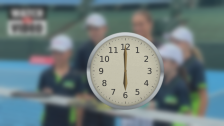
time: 6:00
